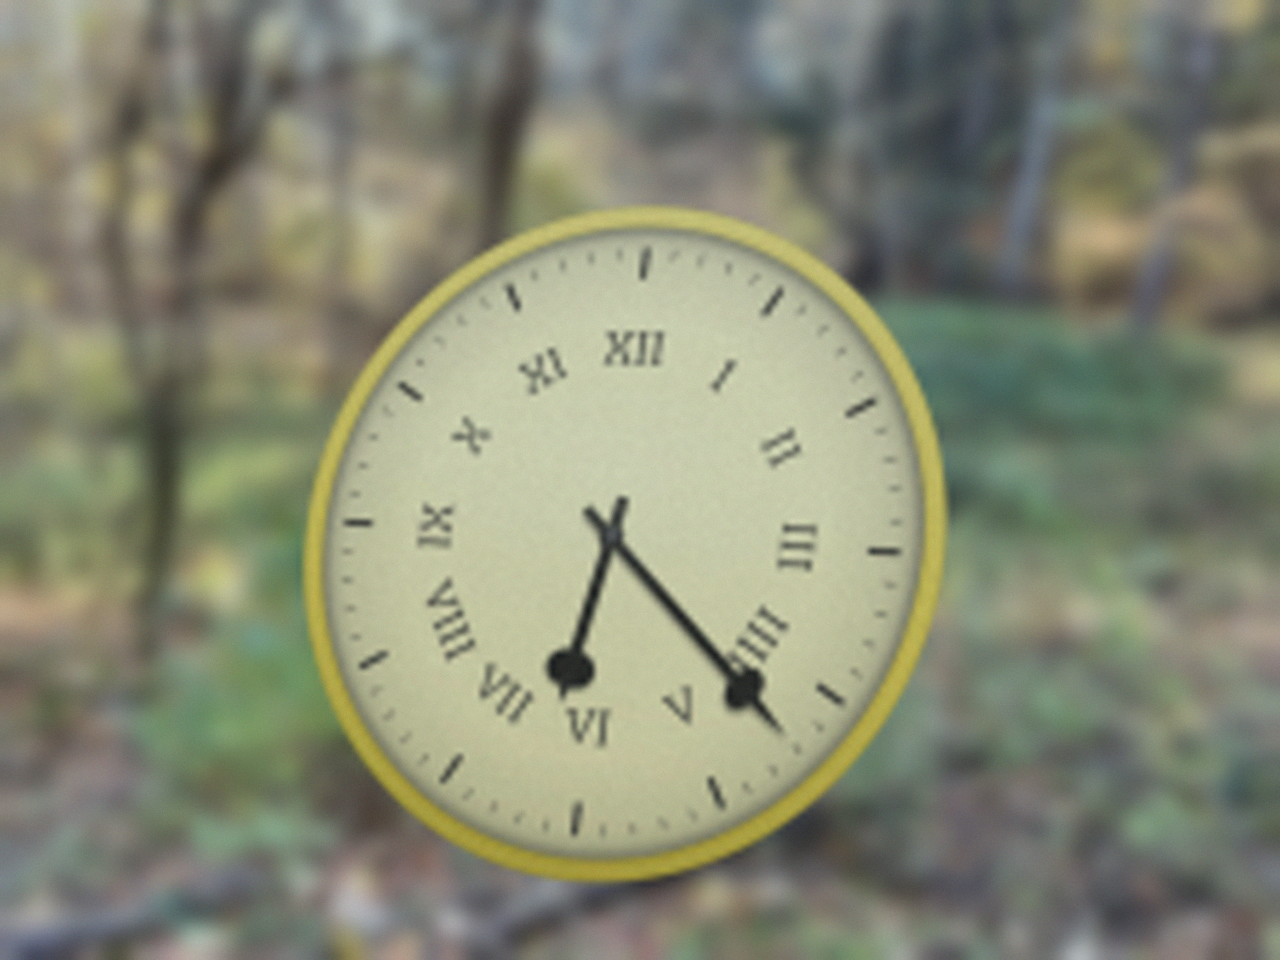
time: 6:22
